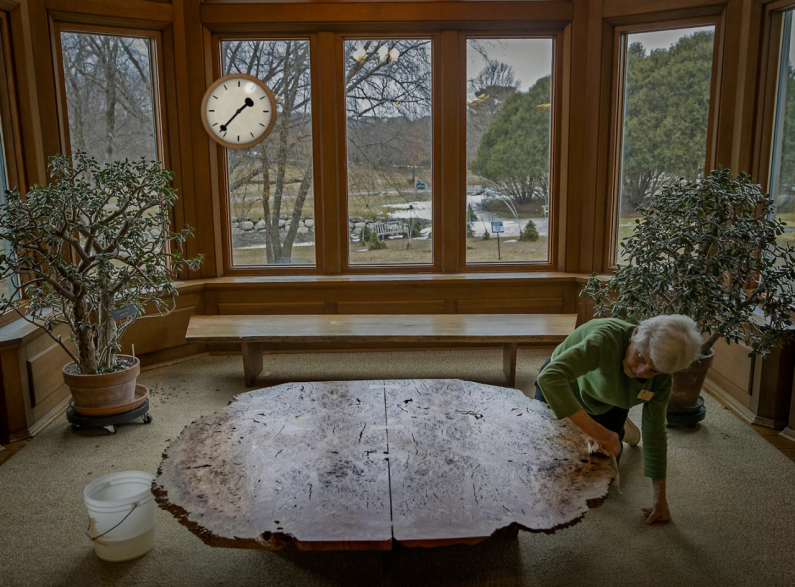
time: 1:37
